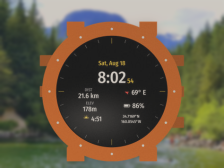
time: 8:02
